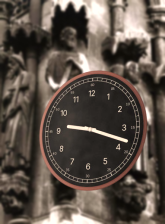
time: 9:18
